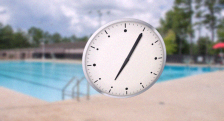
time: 7:05
